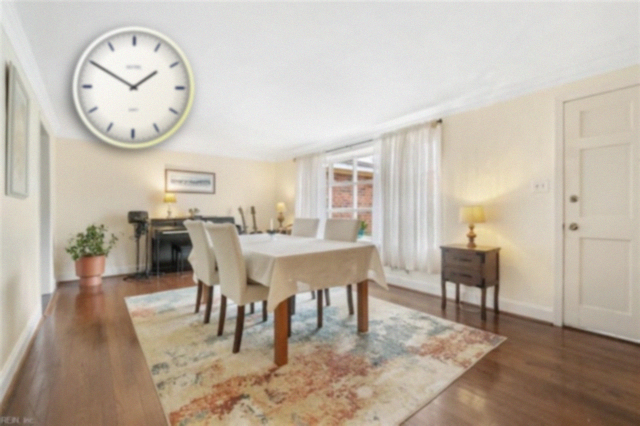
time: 1:50
